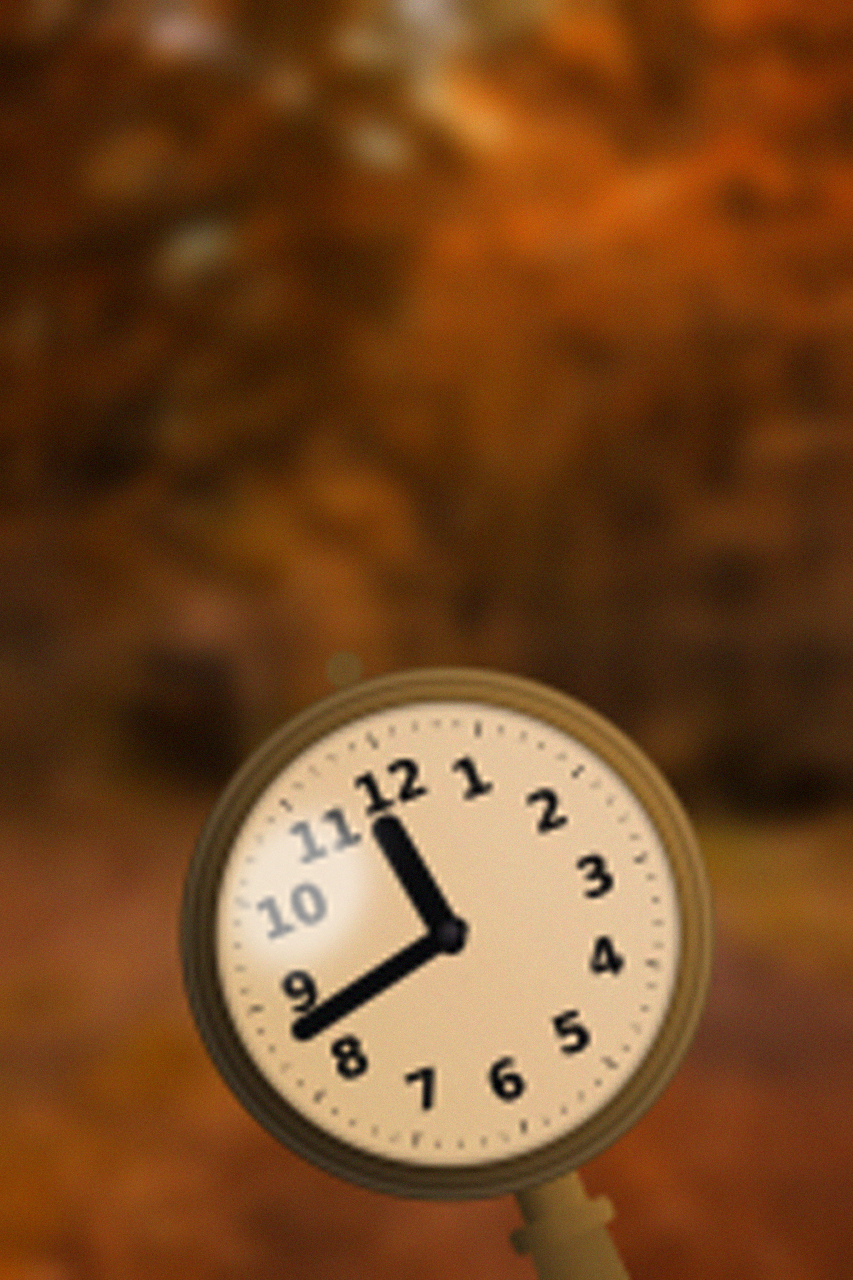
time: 11:43
